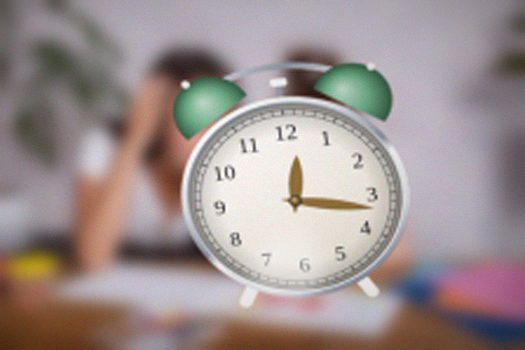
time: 12:17
